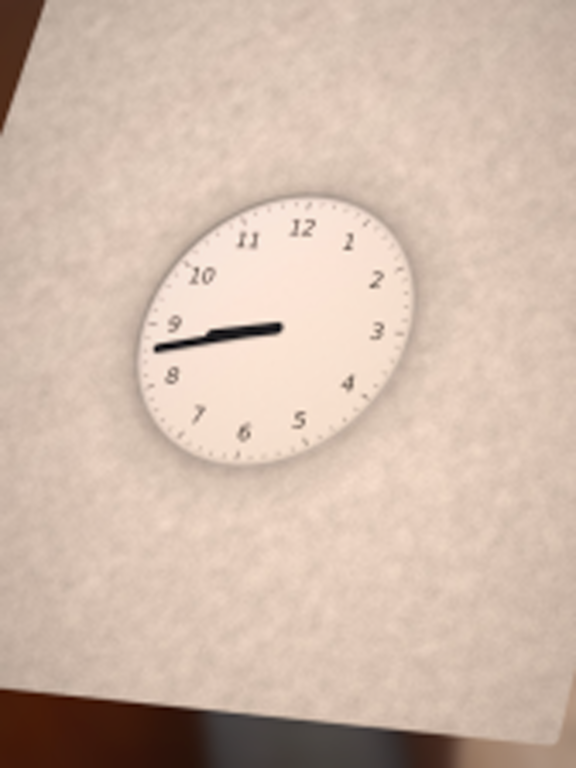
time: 8:43
